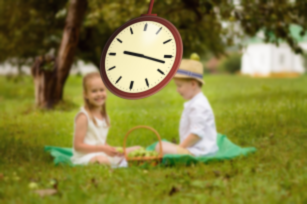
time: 9:17
